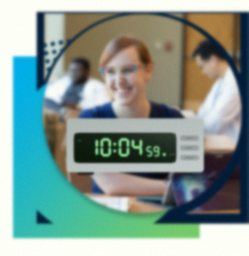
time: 10:04
